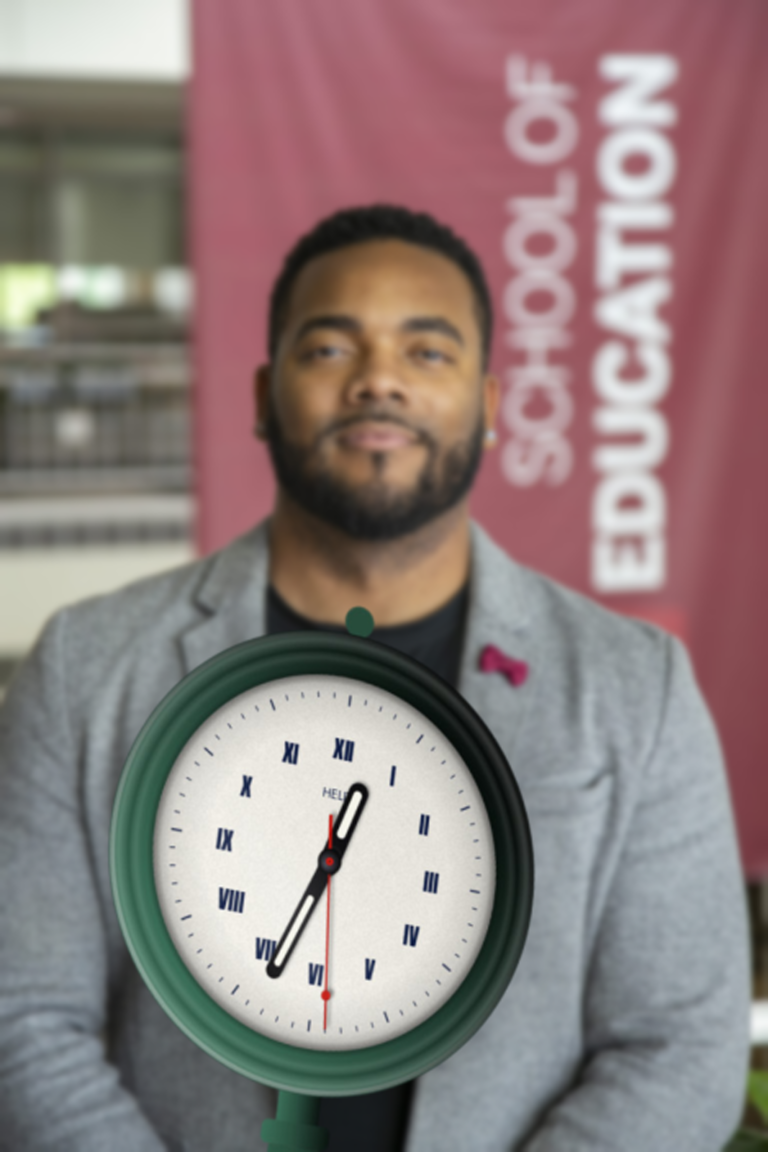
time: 12:33:29
